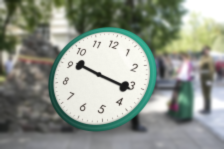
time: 9:16
